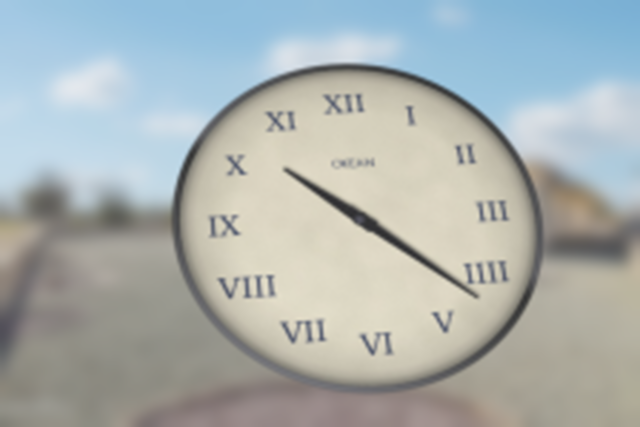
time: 10:22
